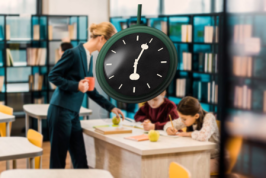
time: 6:04
